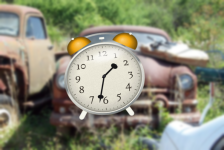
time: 1:32
